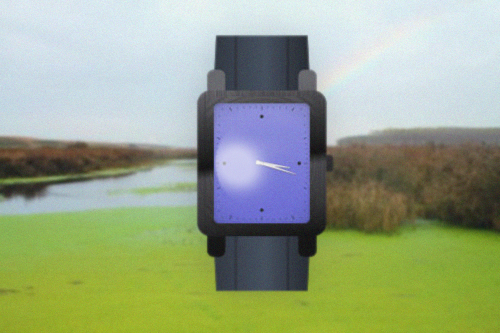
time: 3:18
